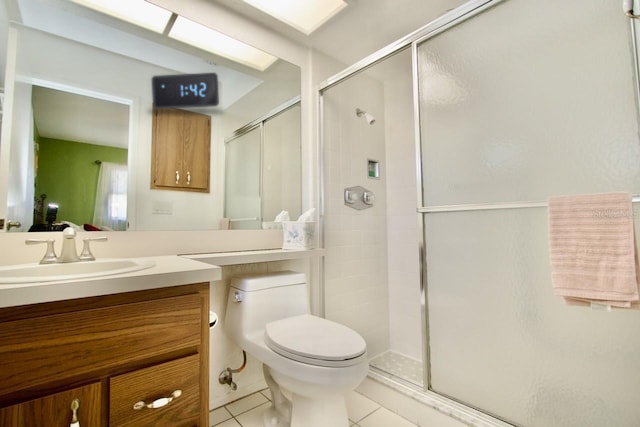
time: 1:42
